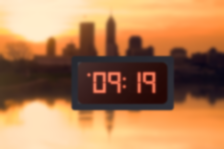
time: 9:19
